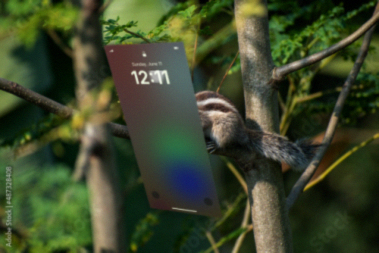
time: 12:11
